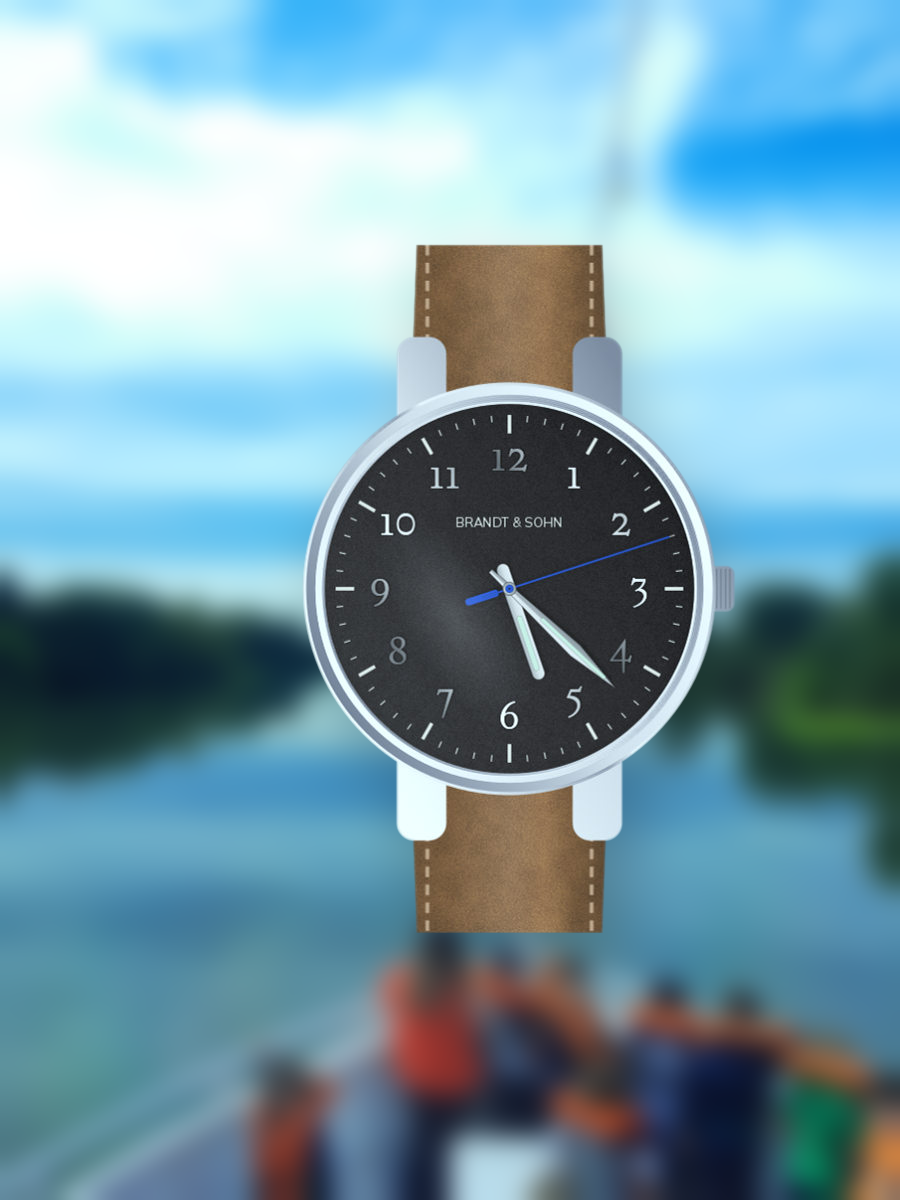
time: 5:22:12
